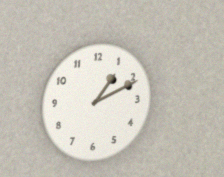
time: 1:11
